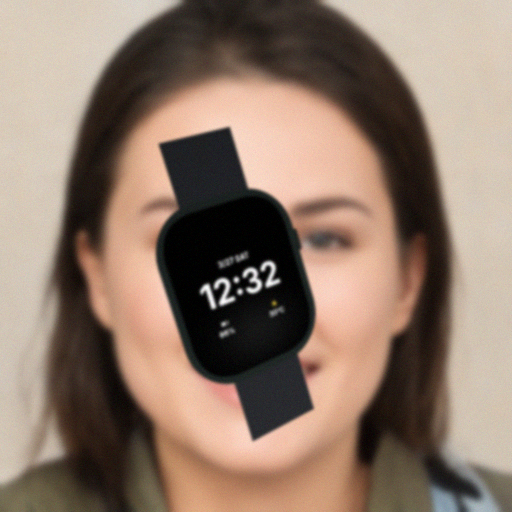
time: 12:32
